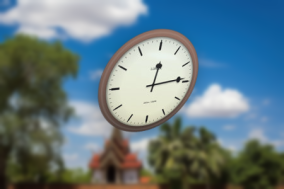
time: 12:14
